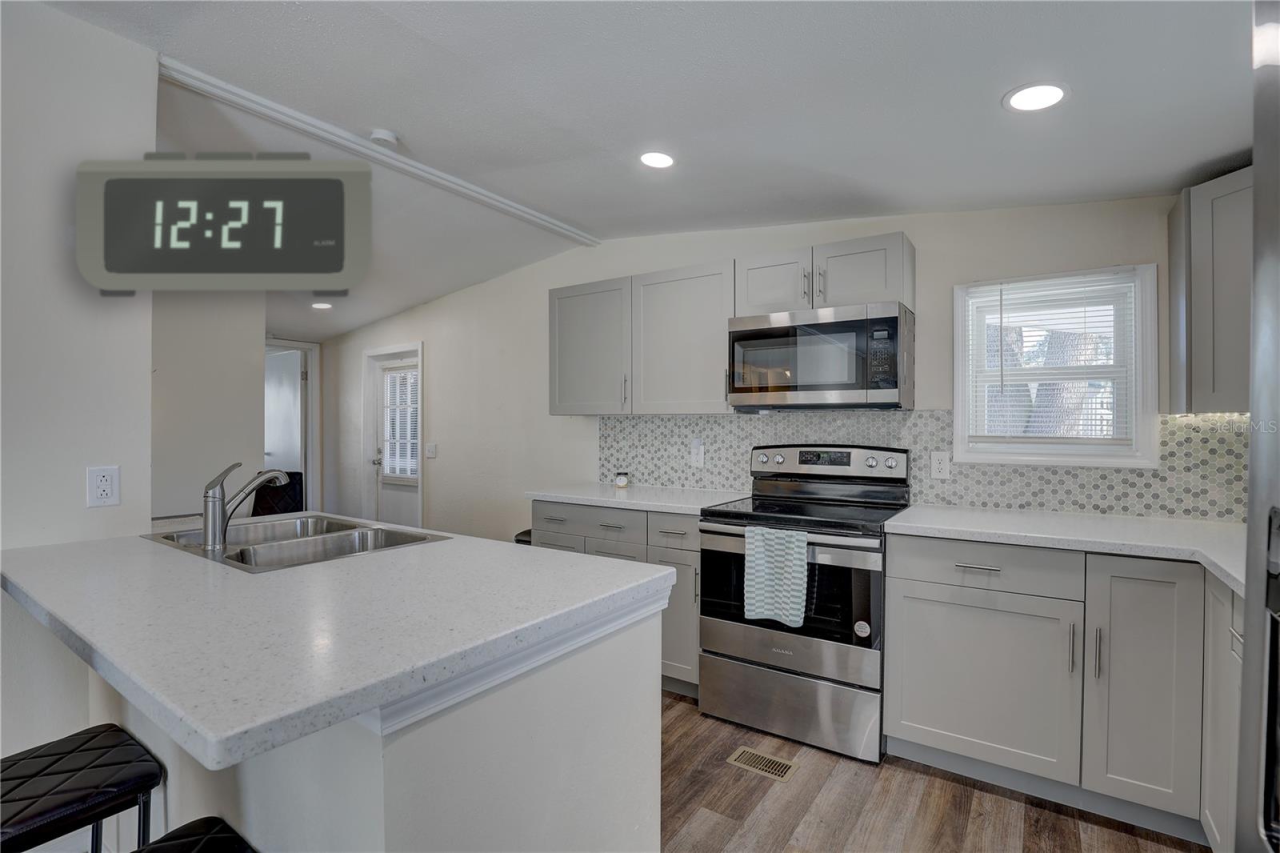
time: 12:27
